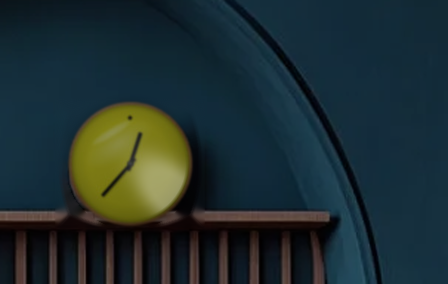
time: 12:37
